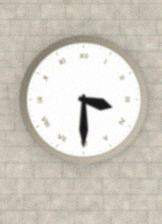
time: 3:30
